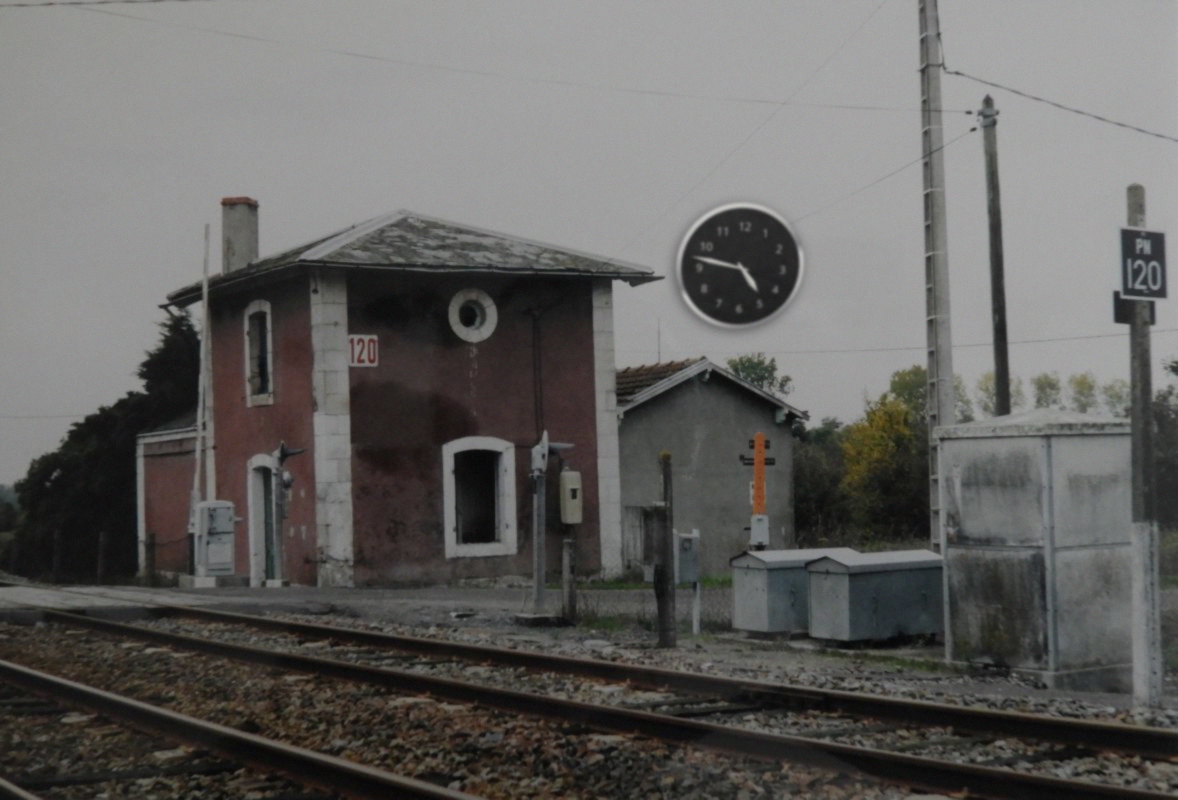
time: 4:47
